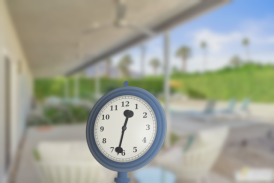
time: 12:32
